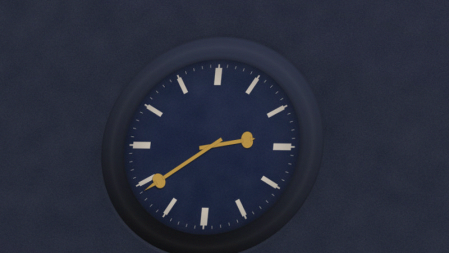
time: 2:39
